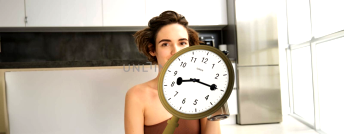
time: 8:15
